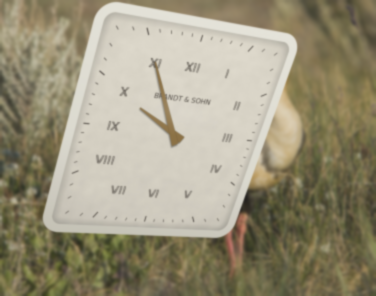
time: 9:55
